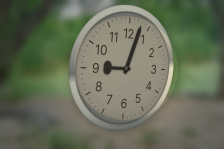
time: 9:03
